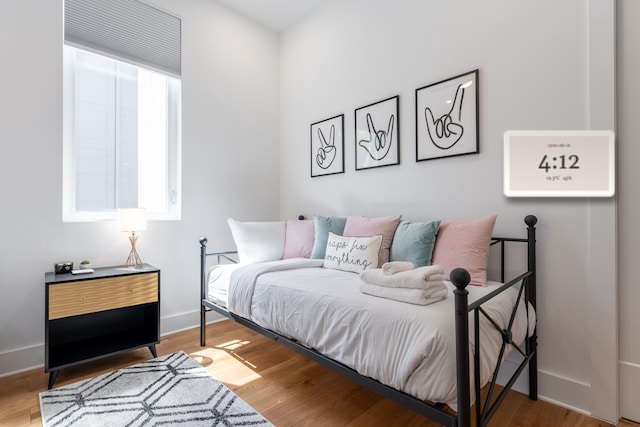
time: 4:12
